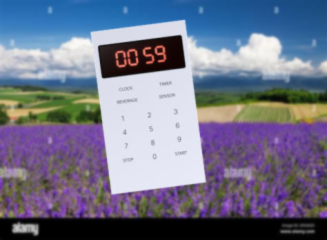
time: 0:59
